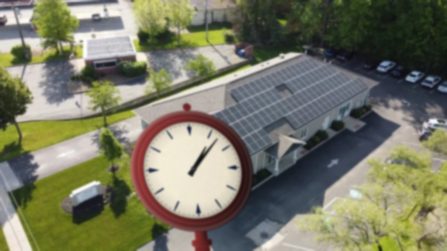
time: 1:07
